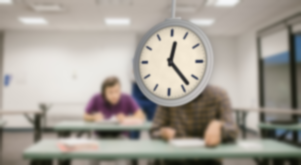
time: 12:23
